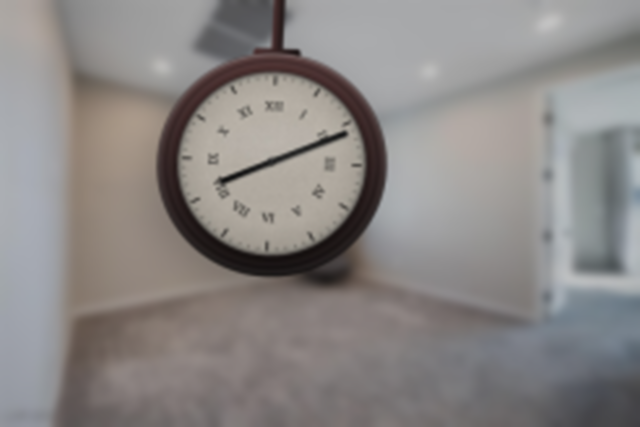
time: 8:11
